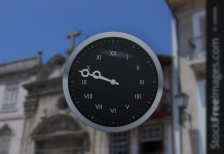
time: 9:48
